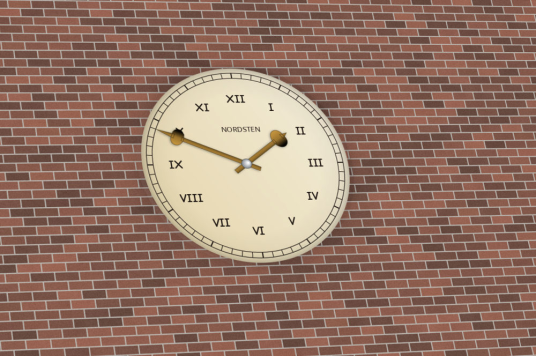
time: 1:49
